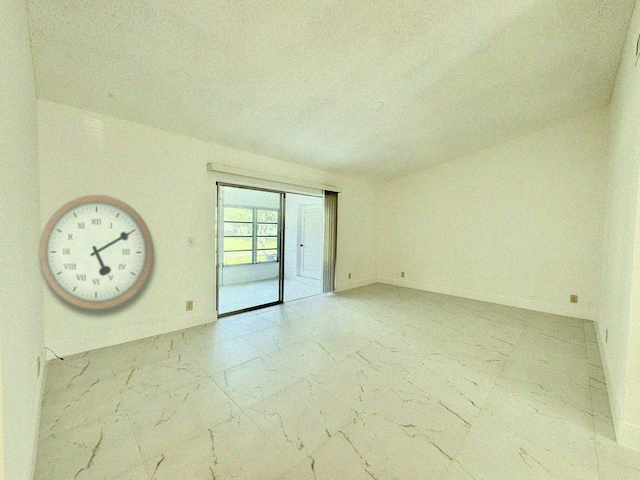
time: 5:10
